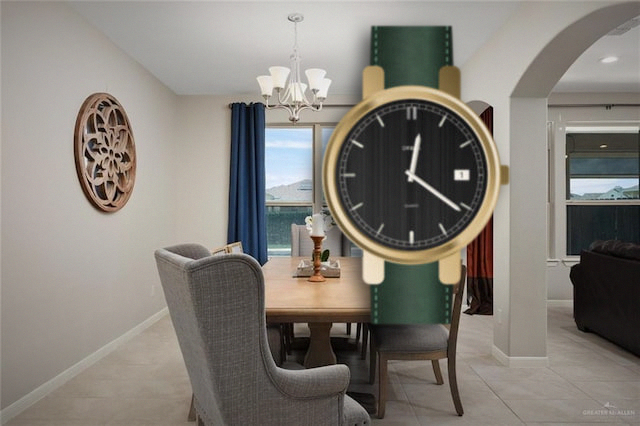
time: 12:21
